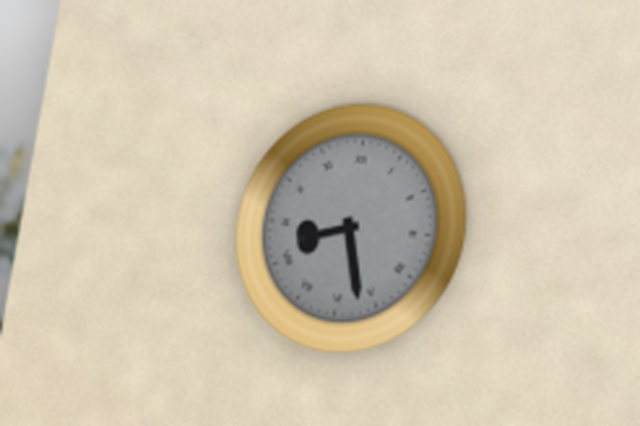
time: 8:27
